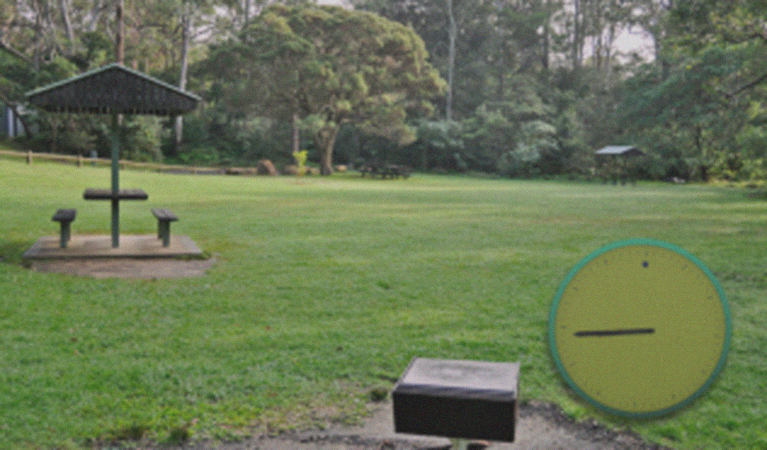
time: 8:44
